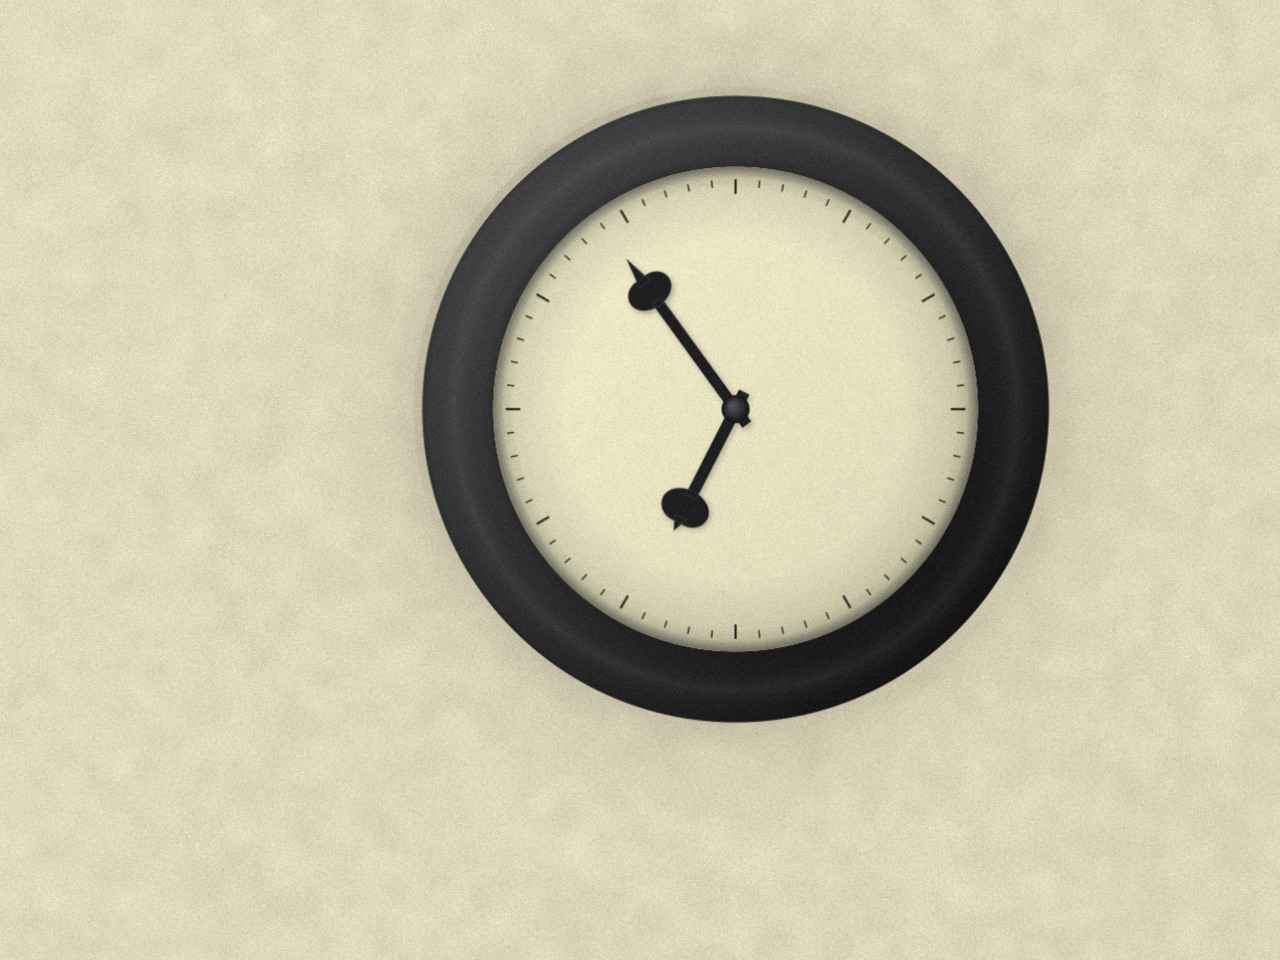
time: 6:54
